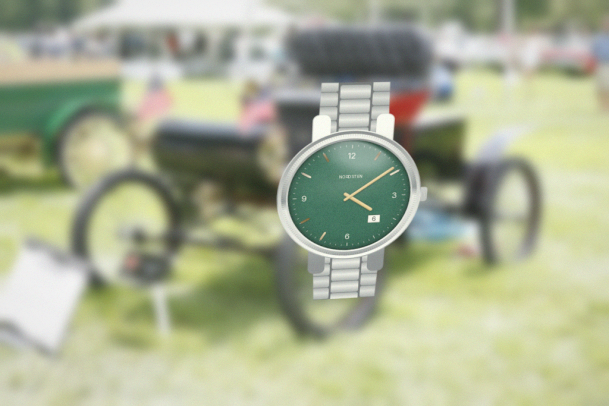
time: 4:09
